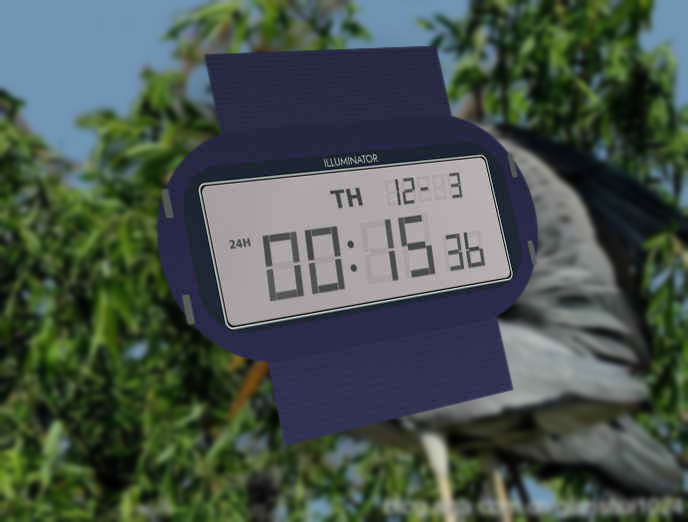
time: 0:15:36
